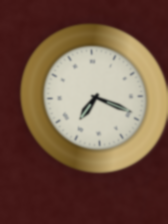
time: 7:19
